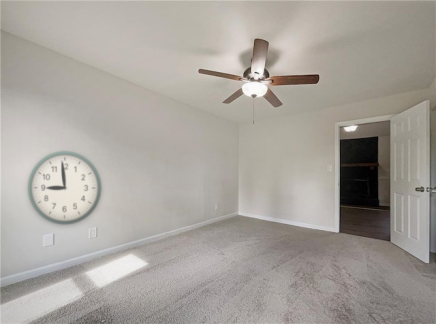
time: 8:59
